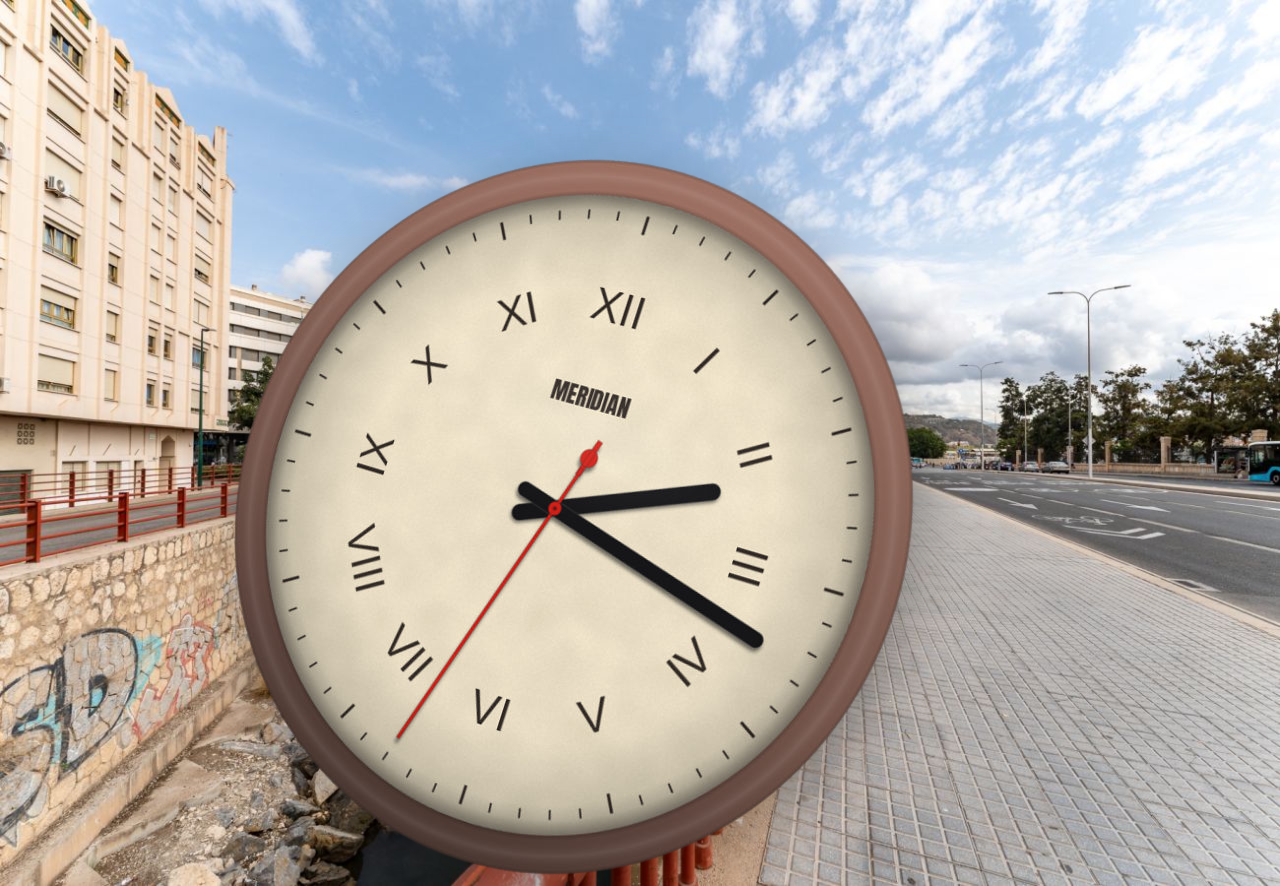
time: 2:17:33
